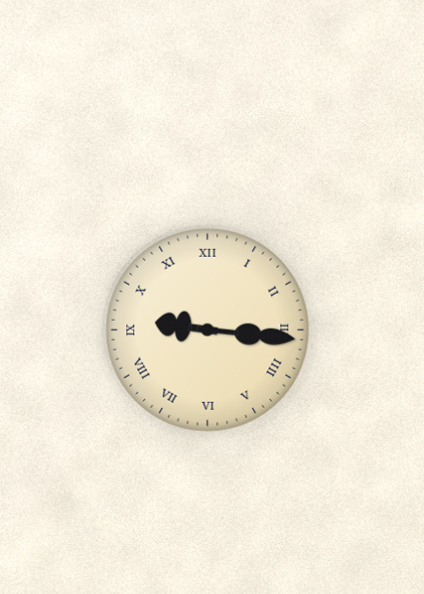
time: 9:16
